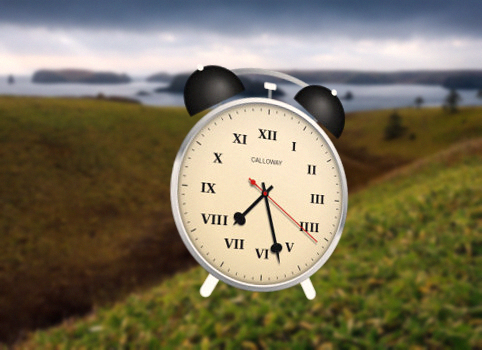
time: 7:27:21
